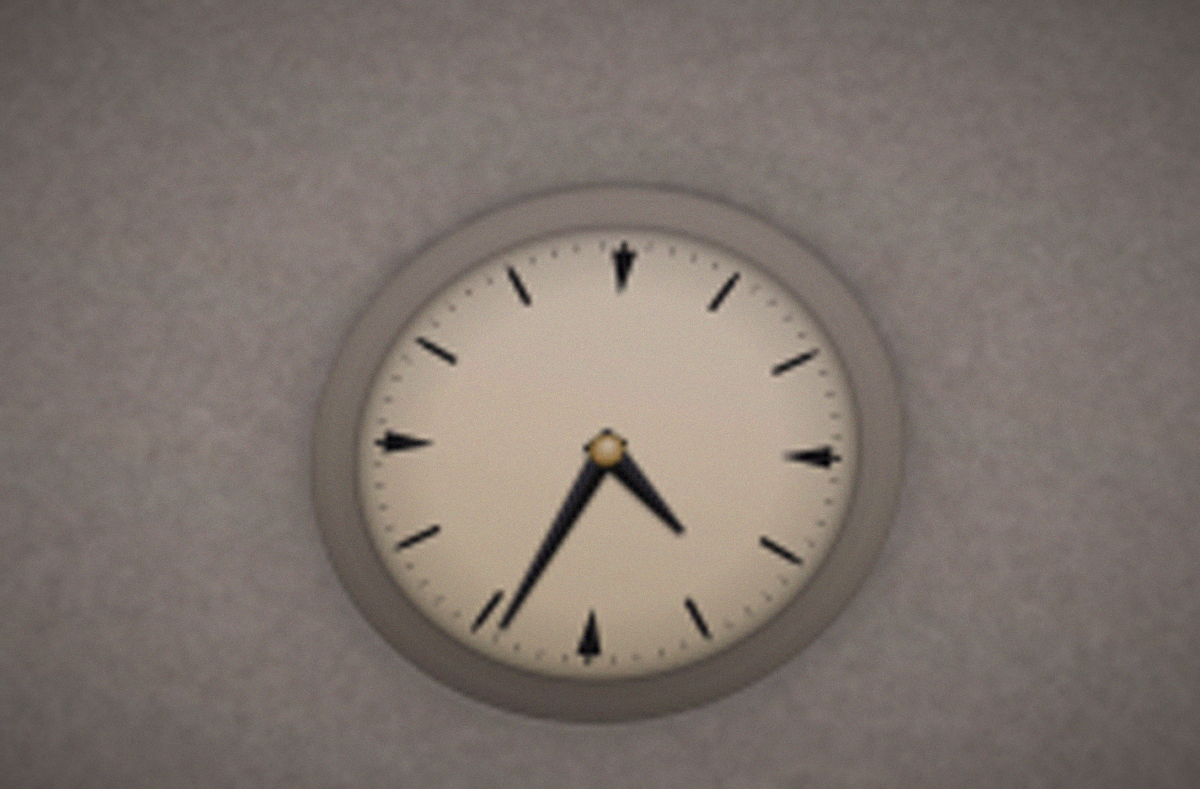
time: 4:34
